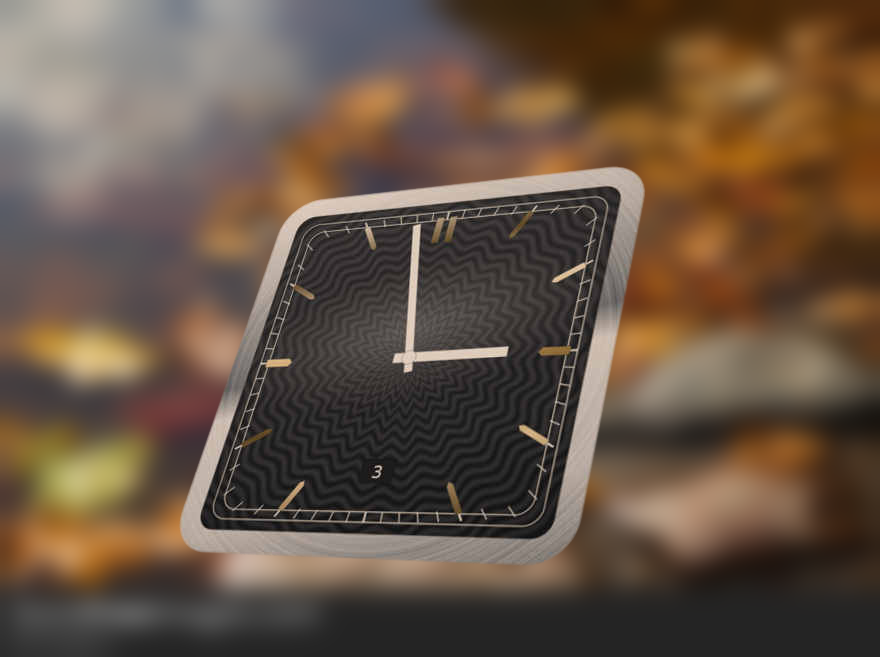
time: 2:58
